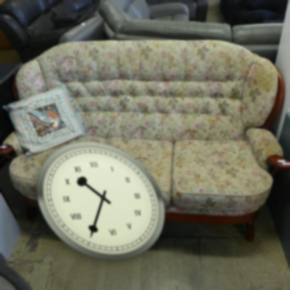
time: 10:35
